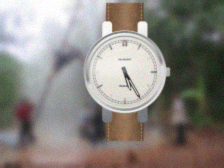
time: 5:25
